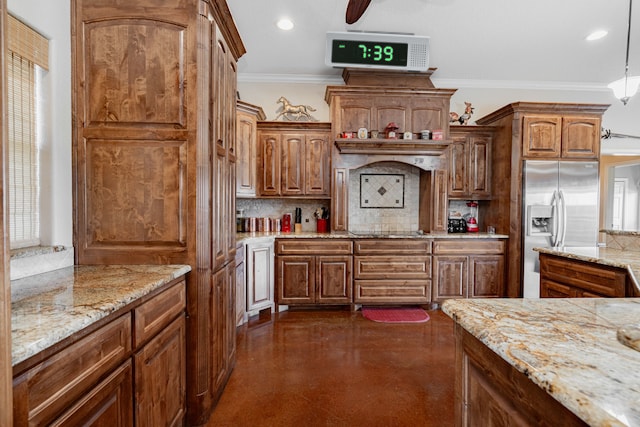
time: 7:39
